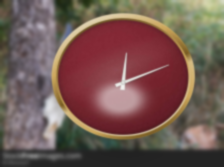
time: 12:11
